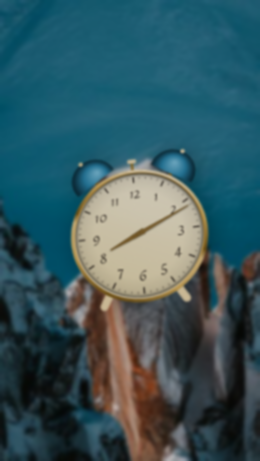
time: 8:11
